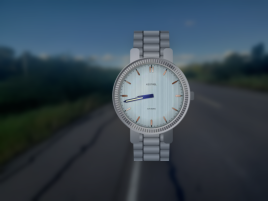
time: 8:43
